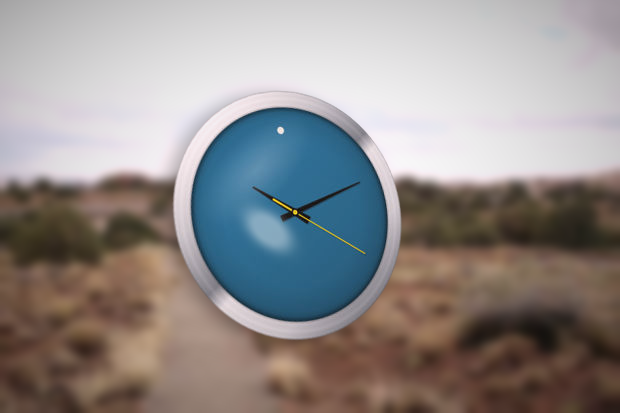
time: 10:12:21
